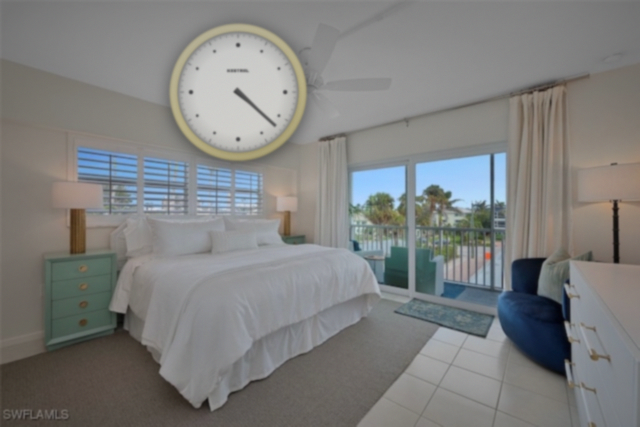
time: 4:22
